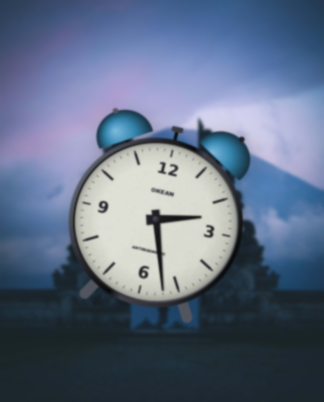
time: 2:27
